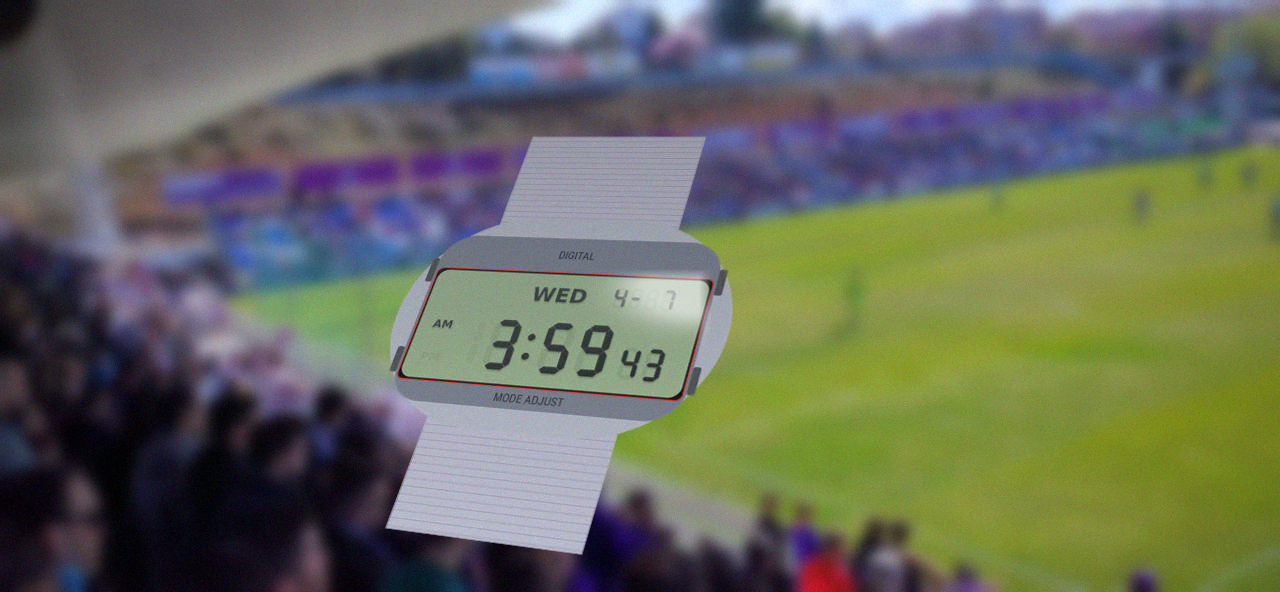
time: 3:59:43
